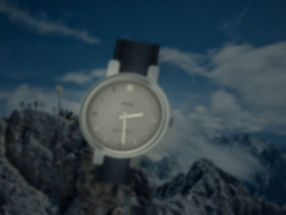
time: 2:29
